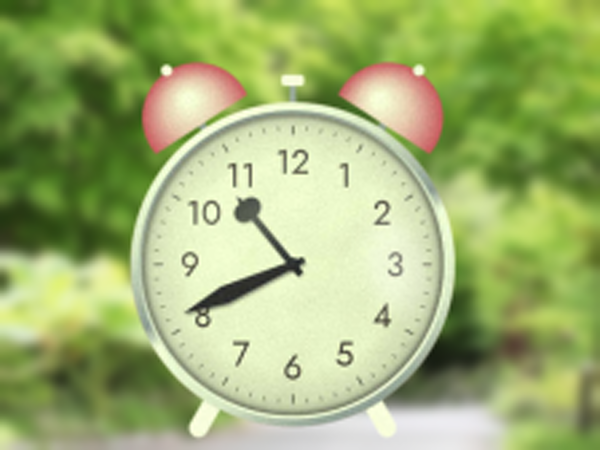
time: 10:41
